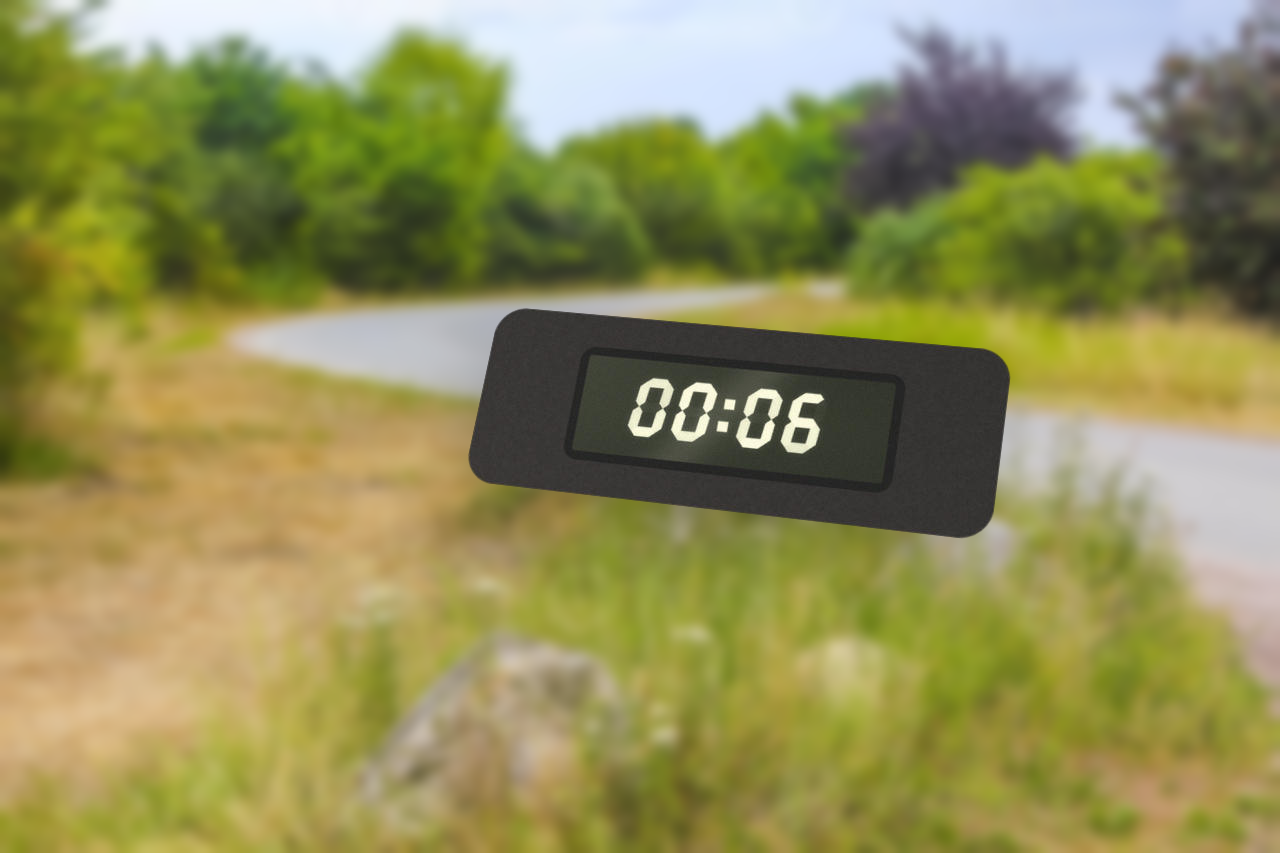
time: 0:06
